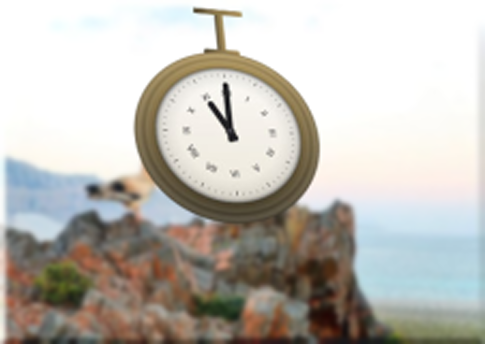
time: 11:00
